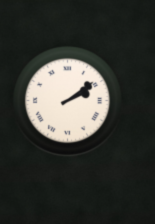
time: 2:09
